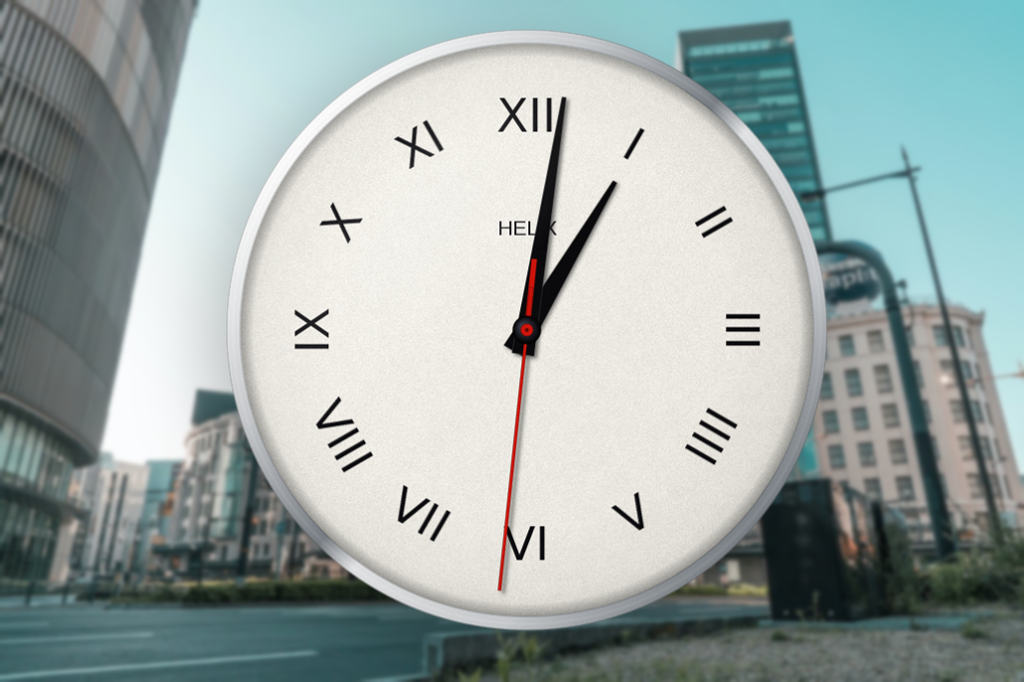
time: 1:01:31
